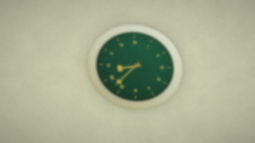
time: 8:37
